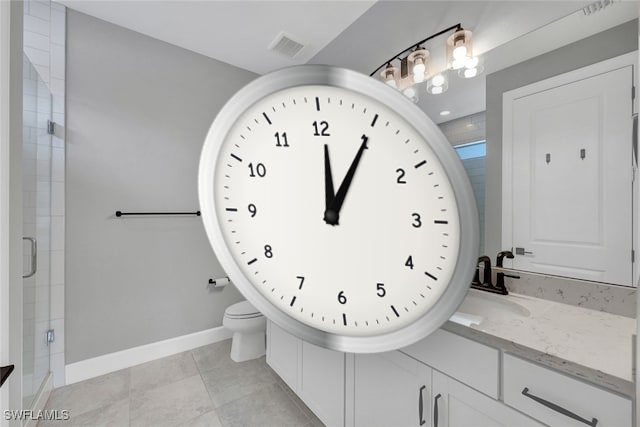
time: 12:05
